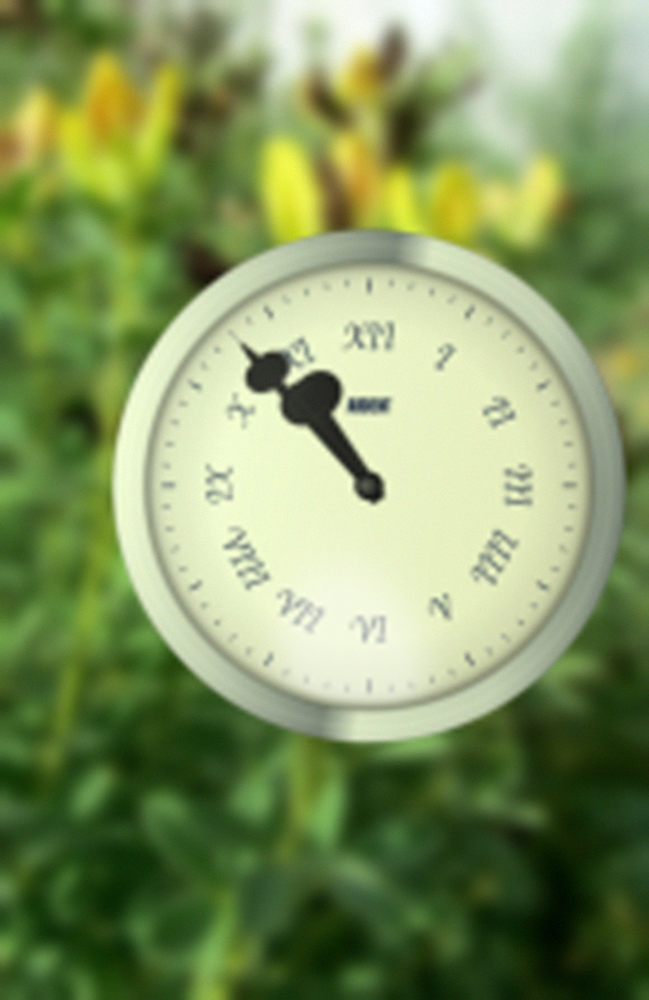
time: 10:53
